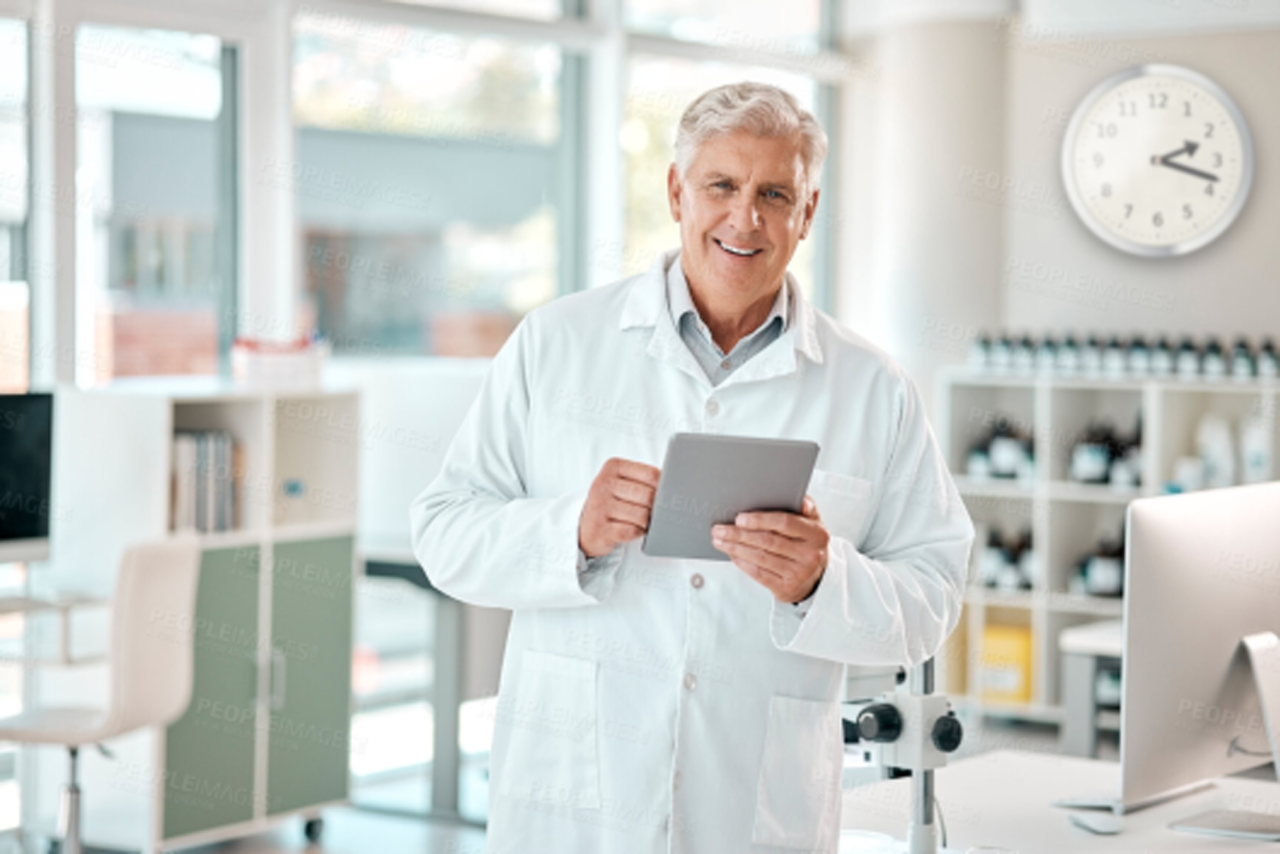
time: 2:18
